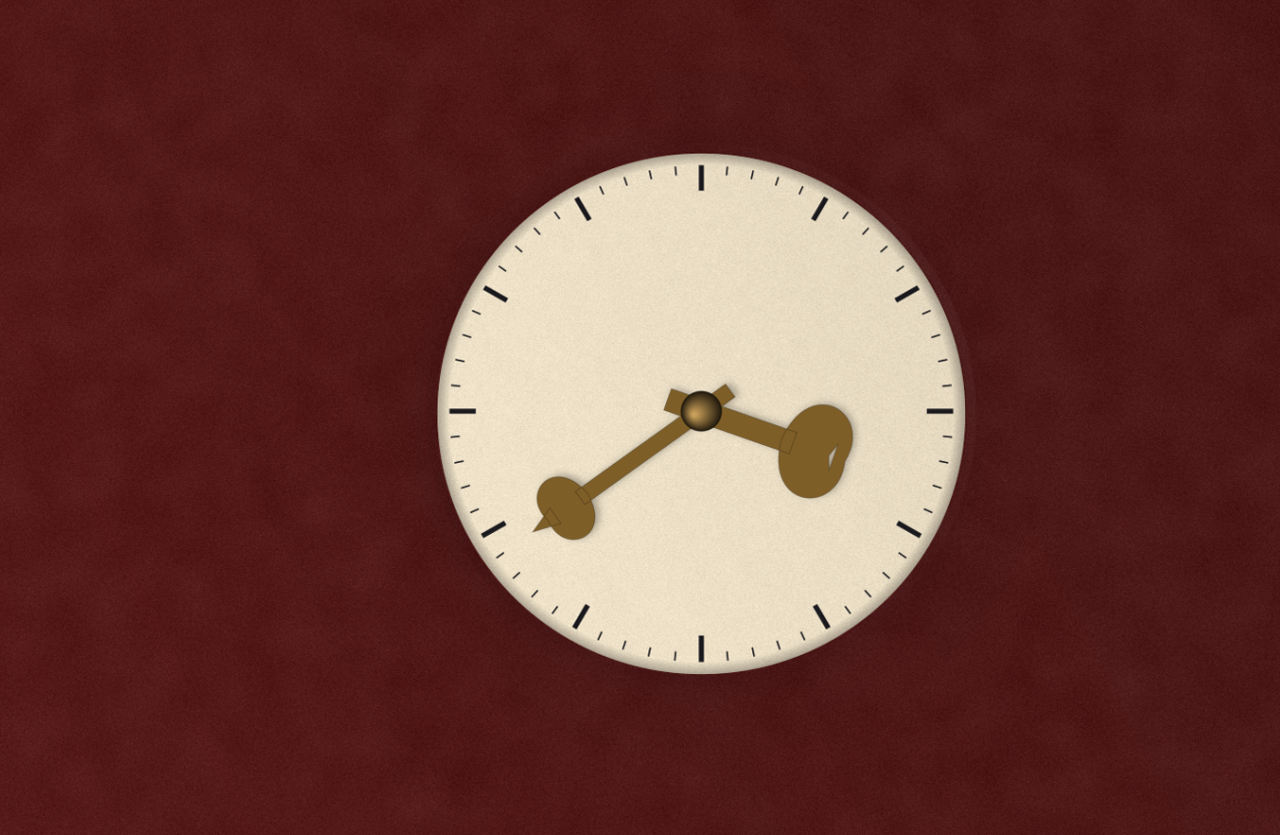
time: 3:39
